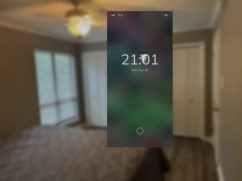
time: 21:01
